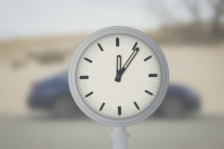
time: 12:06
